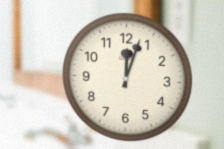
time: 12:03
